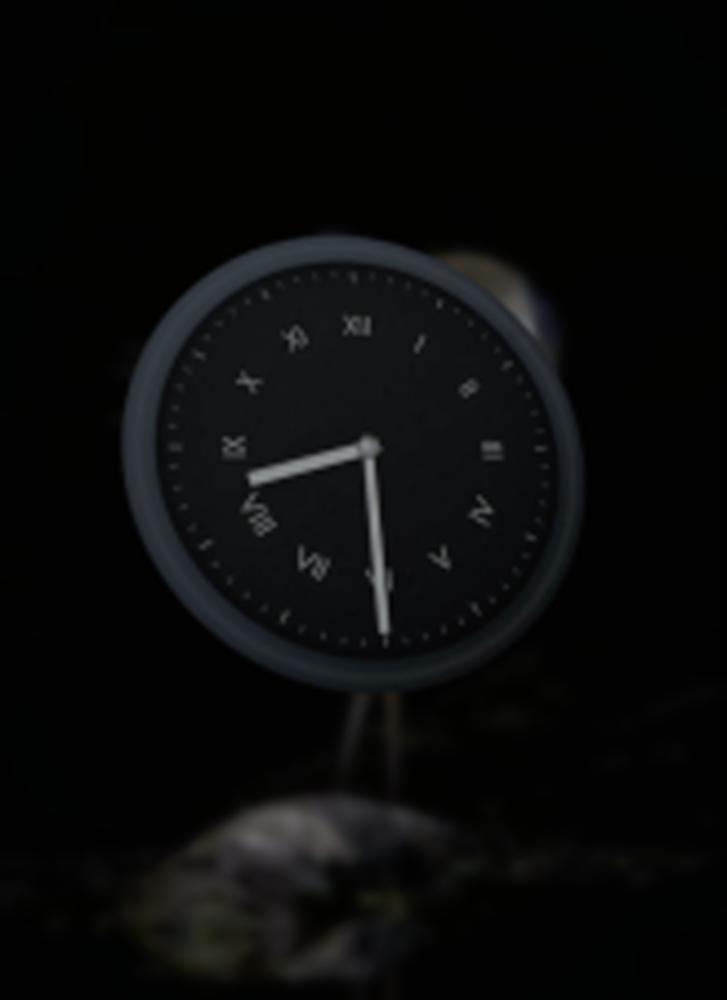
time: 8:30
